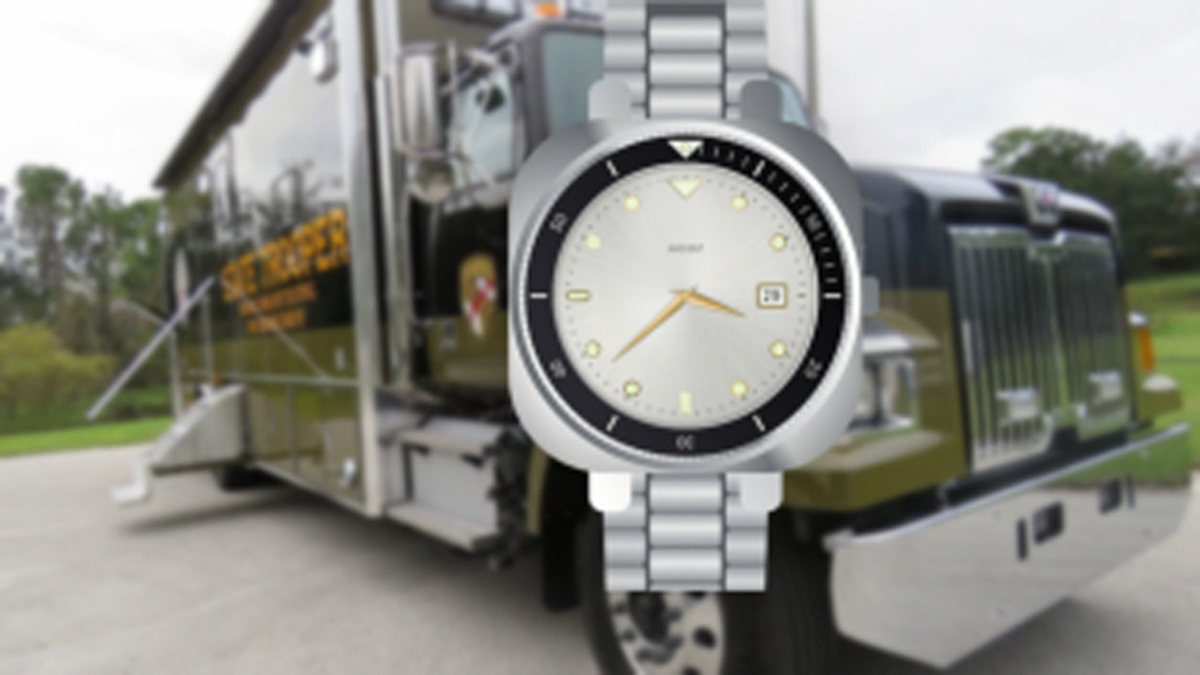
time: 3:38
